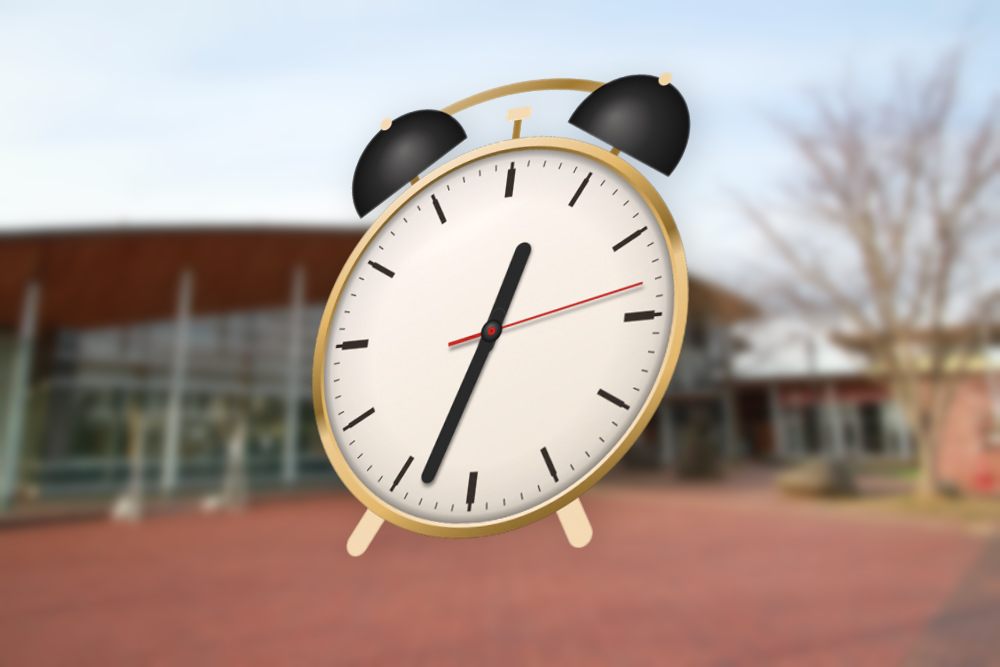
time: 12:33:13
